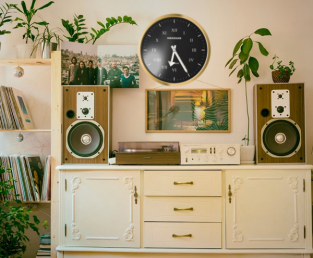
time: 6:25
